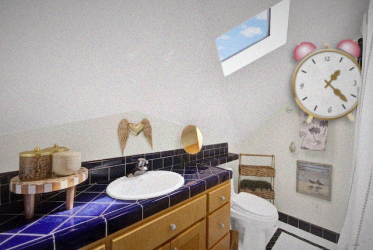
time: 1:23
